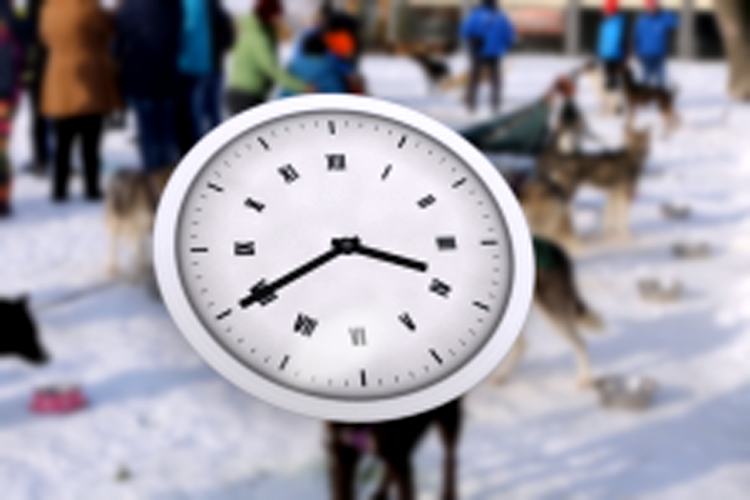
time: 3:40
